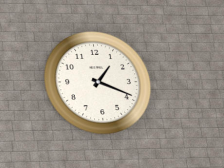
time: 1:19
